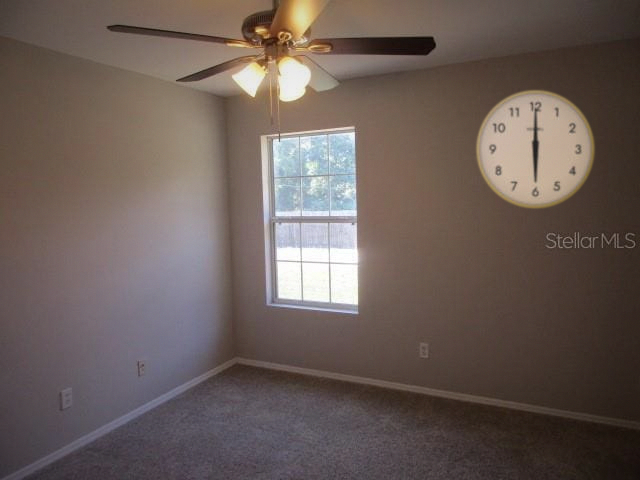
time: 6:00
